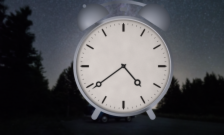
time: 4:39
